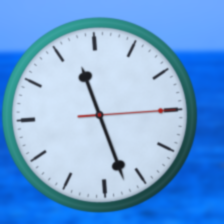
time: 11:27:15
